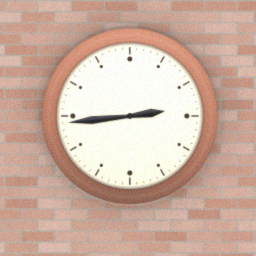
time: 2:44
